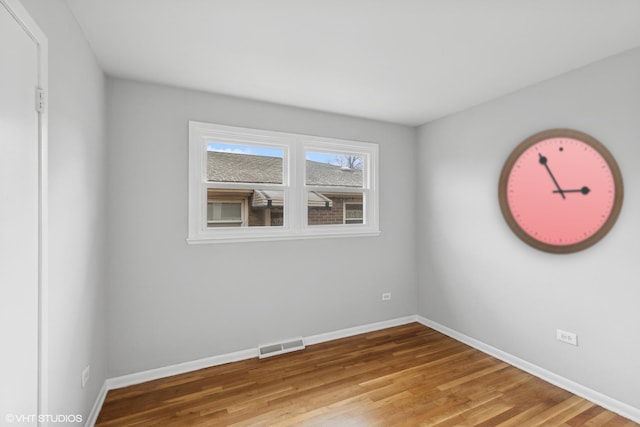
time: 2:55
